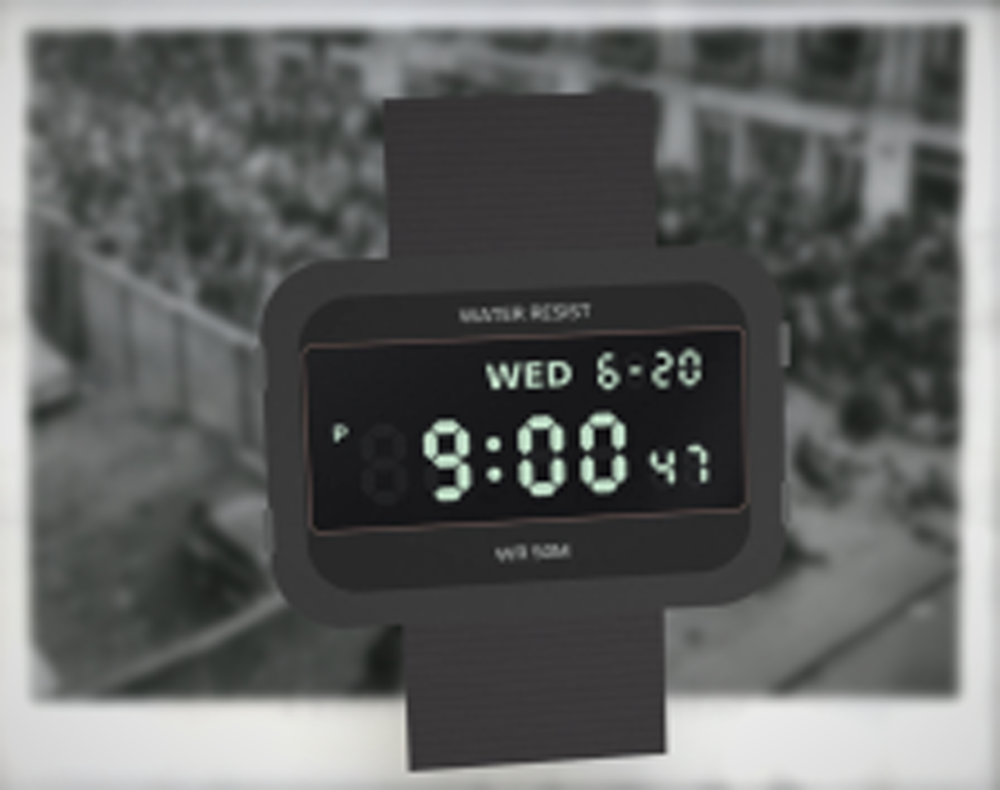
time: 9:00:47
